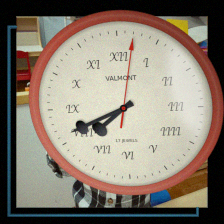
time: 7:41:02
